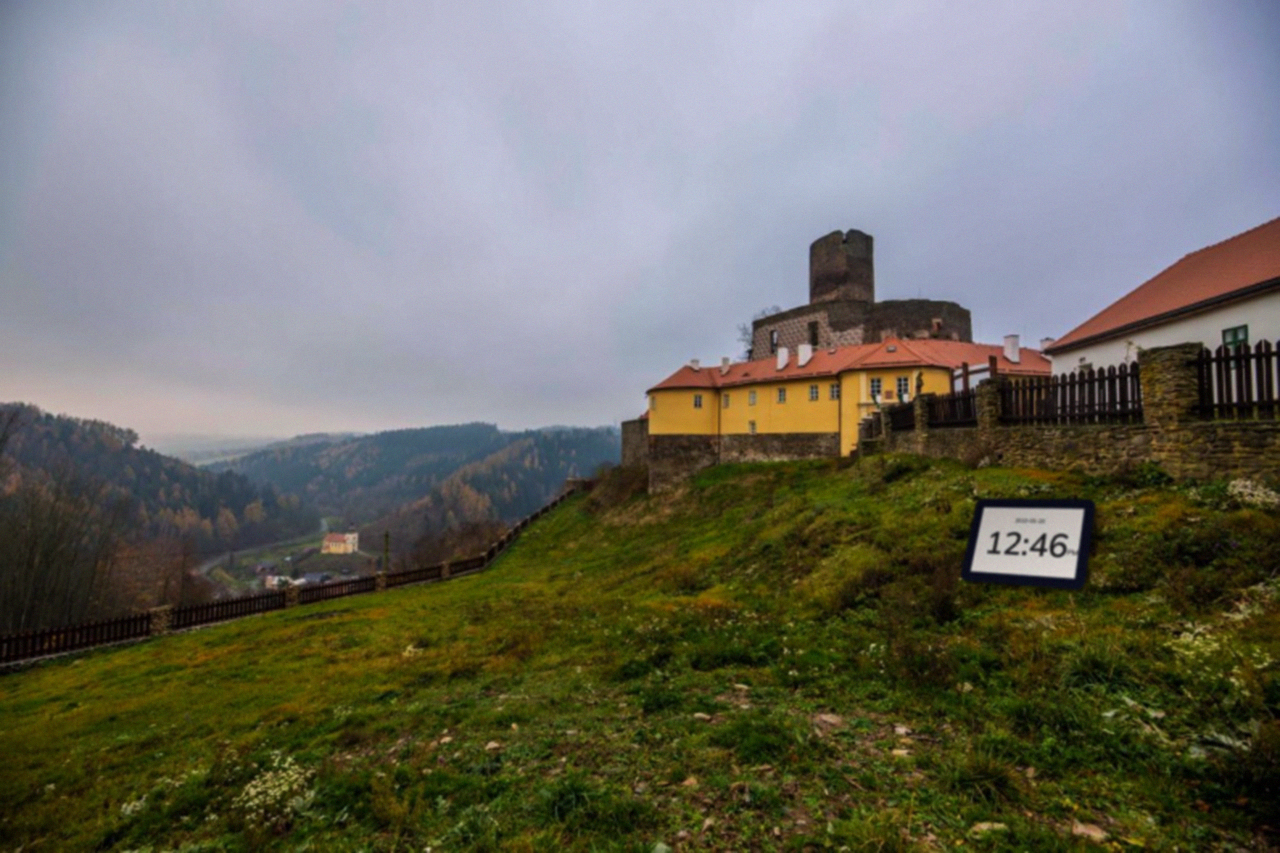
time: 12:46
